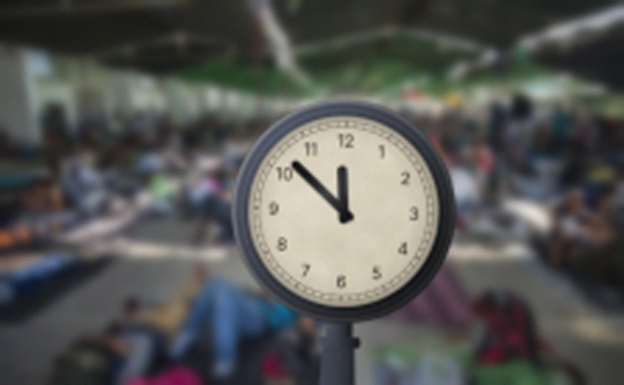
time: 11:52
